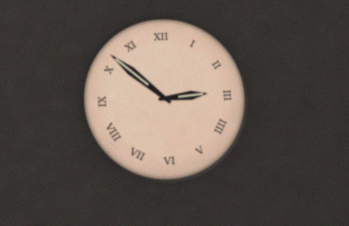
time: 2:52
